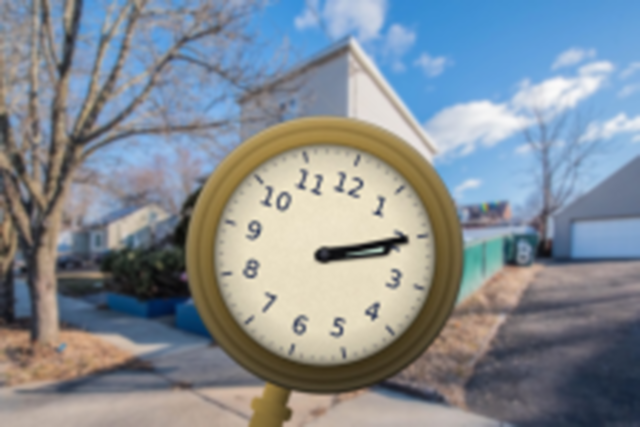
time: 2:10
